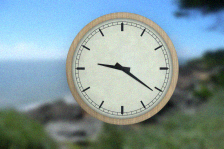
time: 9:21
